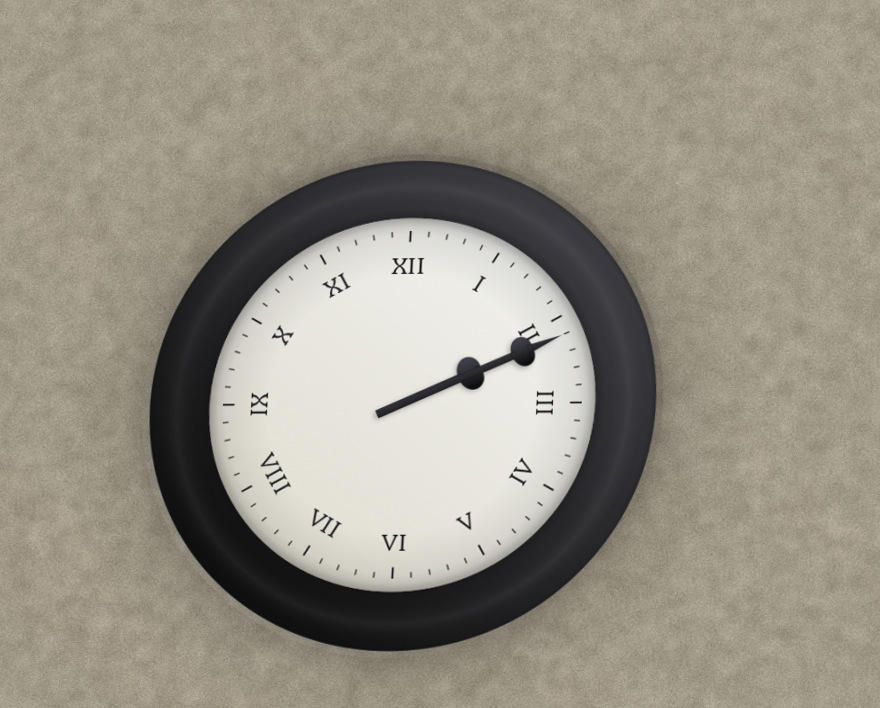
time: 2:11
